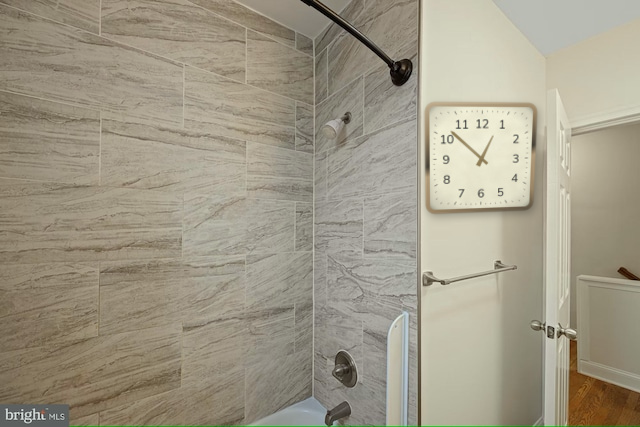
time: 12:52
